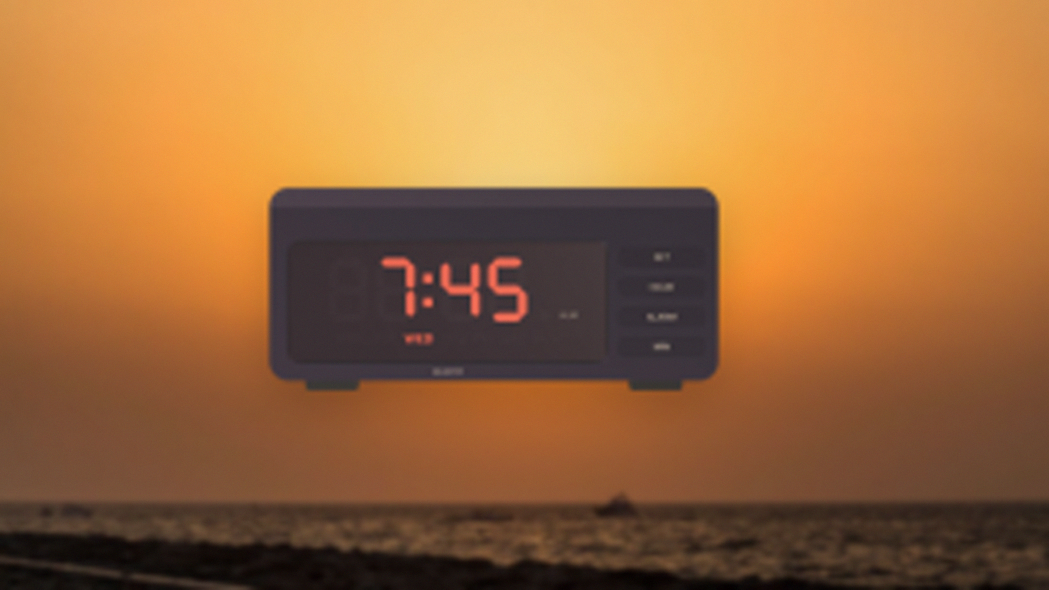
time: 7:45
